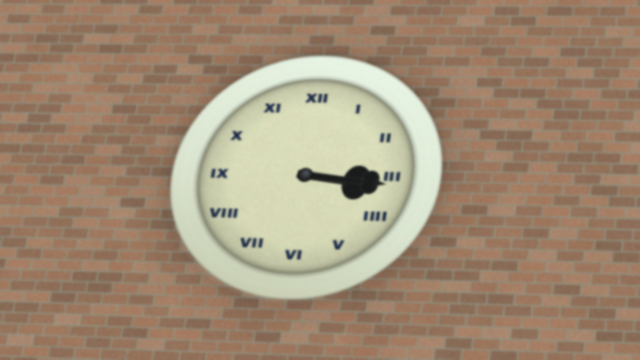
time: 3:16
